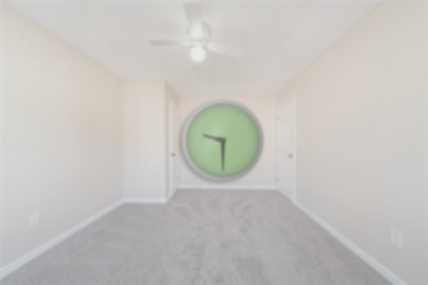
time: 9:30
